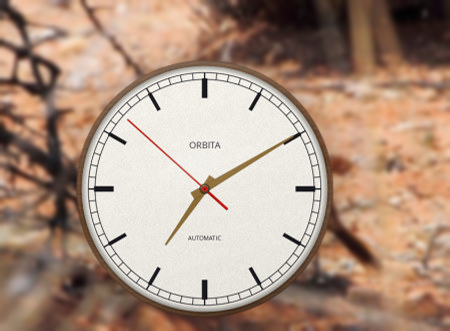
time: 7:09:52
